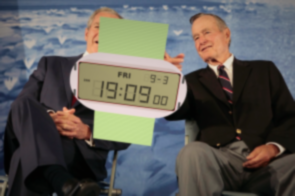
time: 19:09
